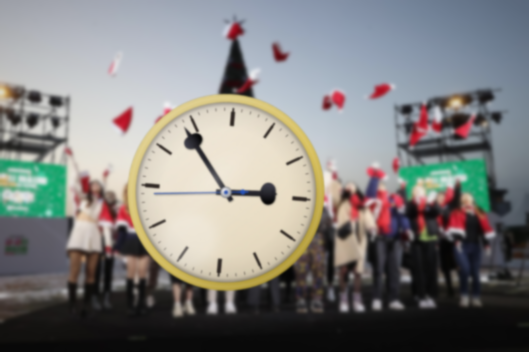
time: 2:53:44
